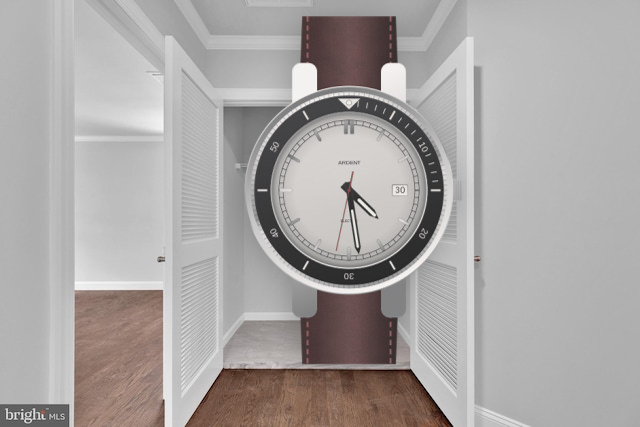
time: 4:28:32
